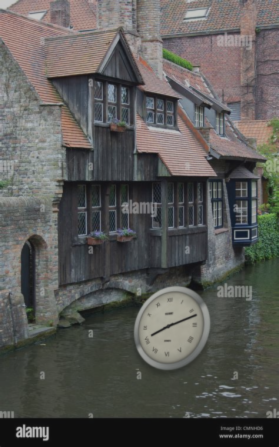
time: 8:12
